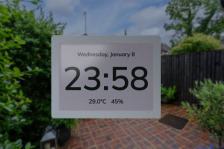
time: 23:58
